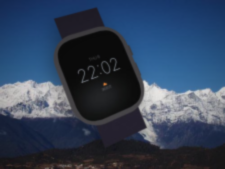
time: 22:02
